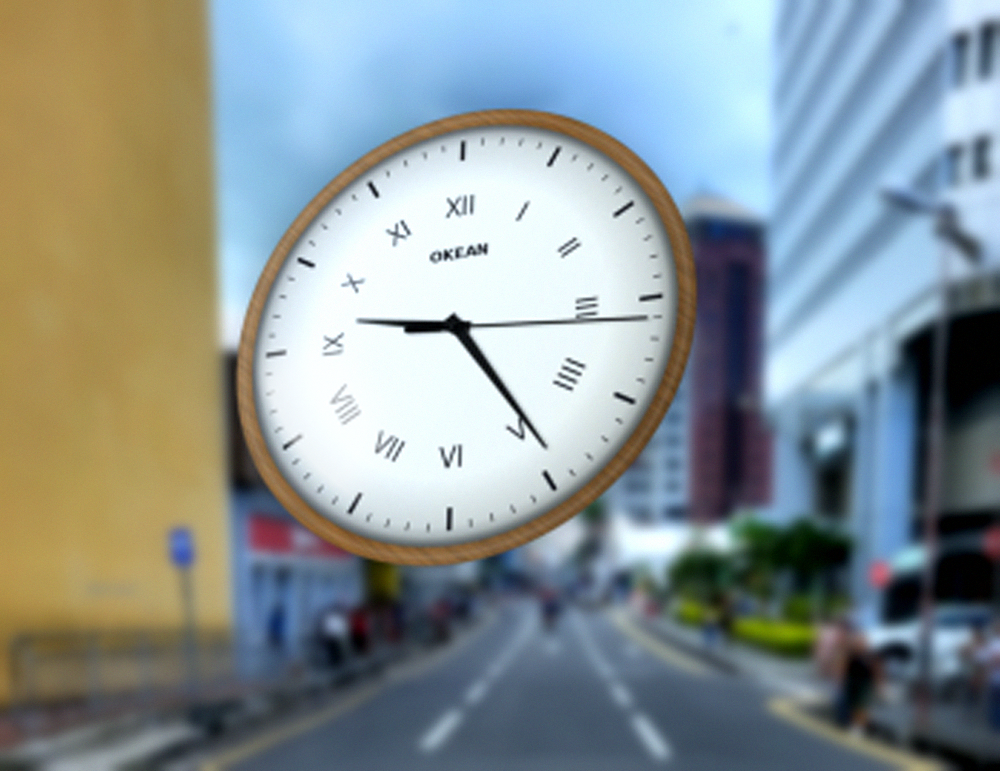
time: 9:24:16
